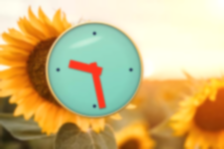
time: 9:28
